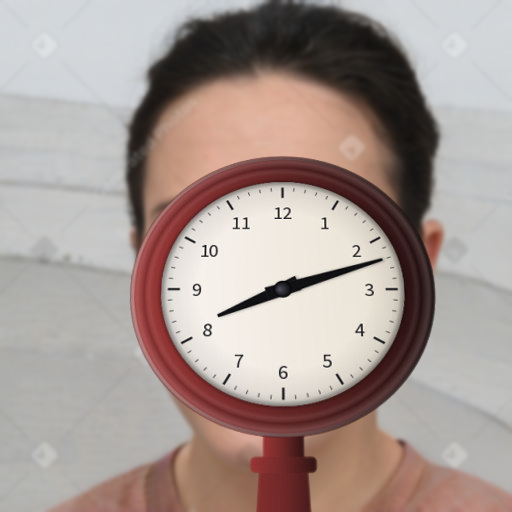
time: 8:12
